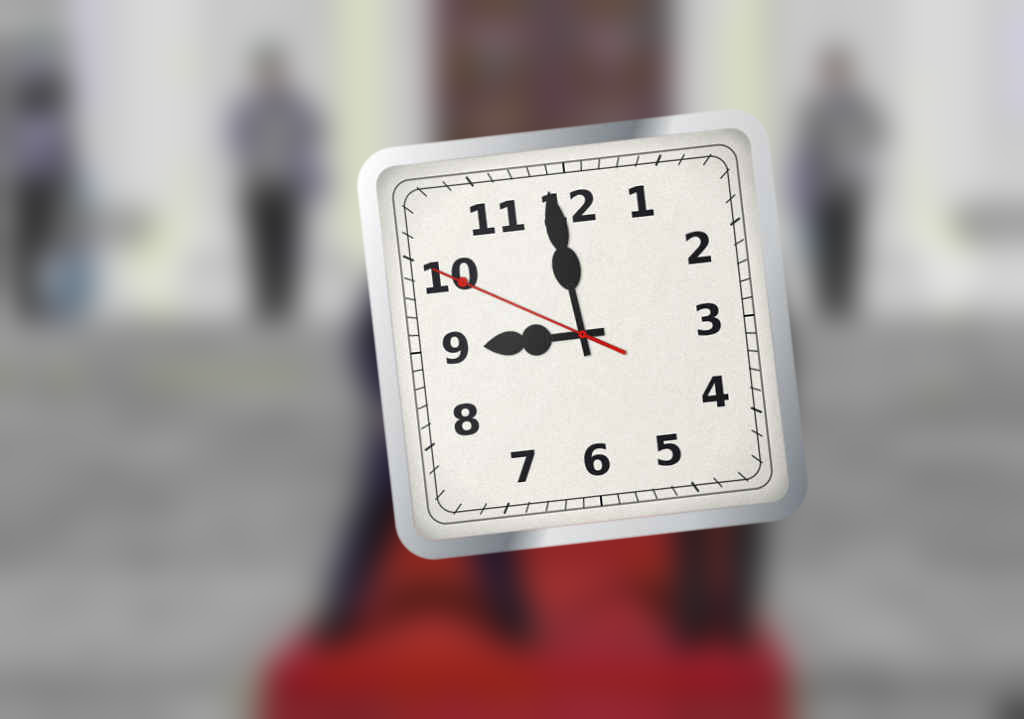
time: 8:58:50
